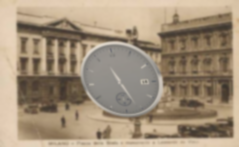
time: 11:26
